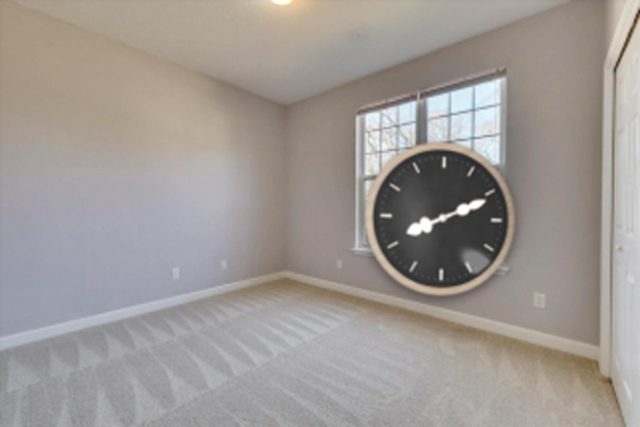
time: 8:11
